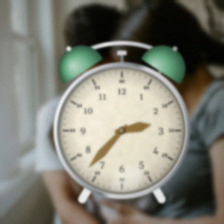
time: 2:37
